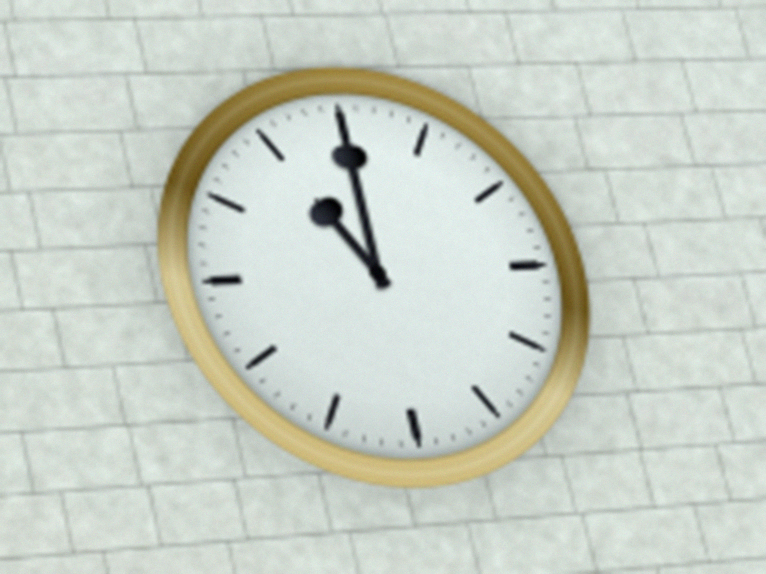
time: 11:00
